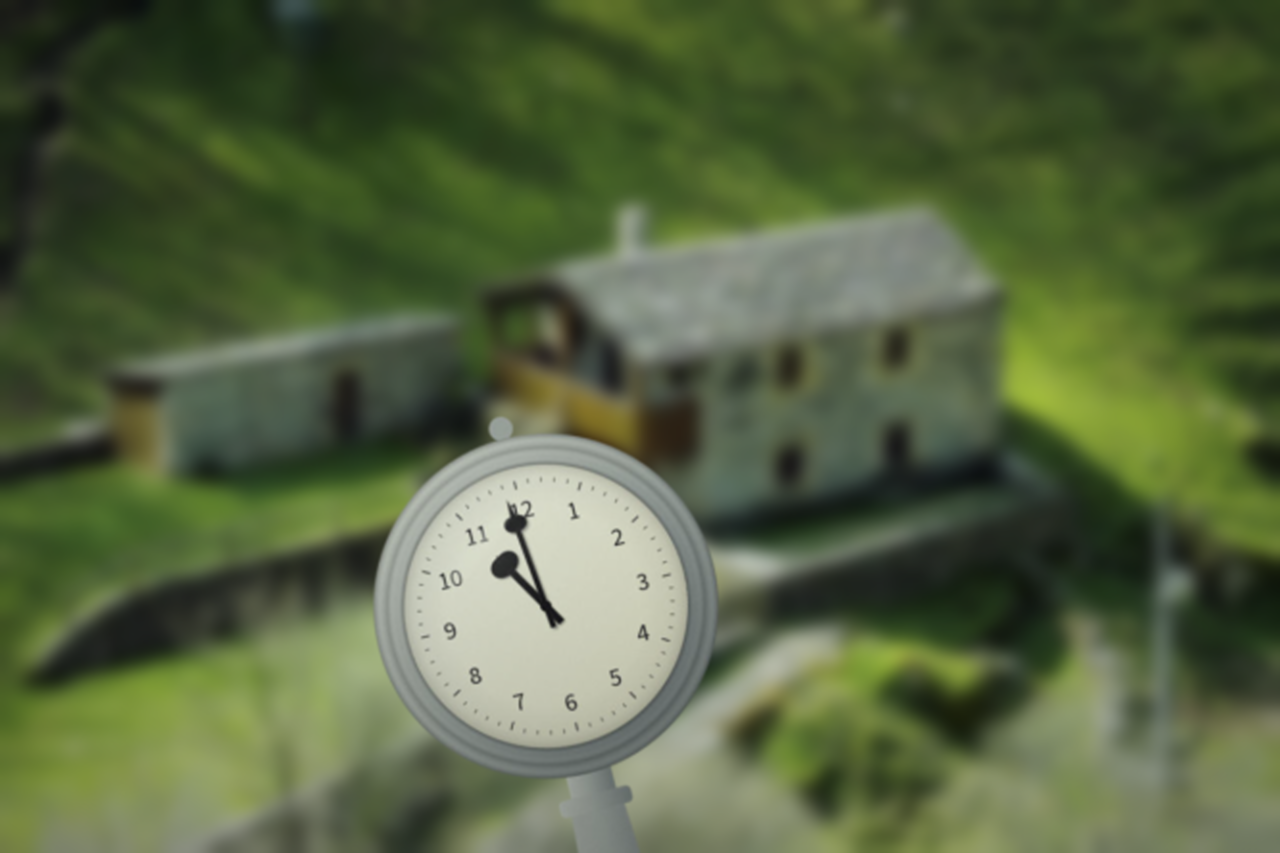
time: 10:59
